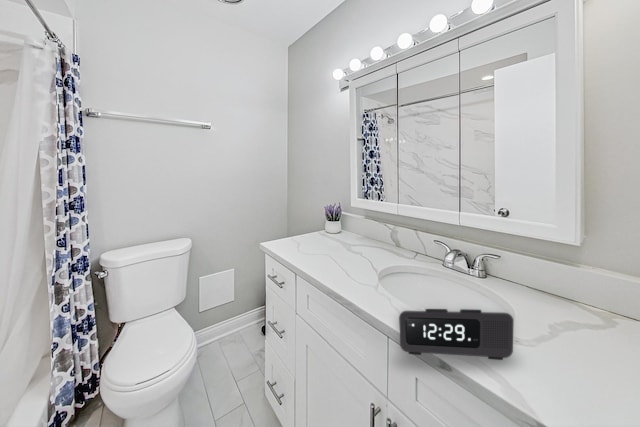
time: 12:29
